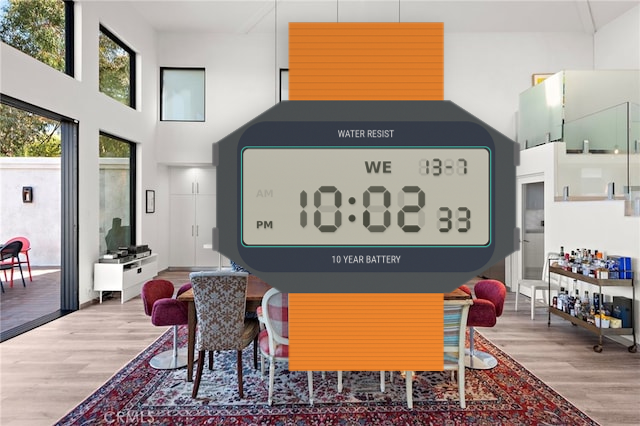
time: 10:02:33
